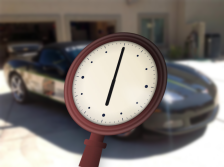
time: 6:00
